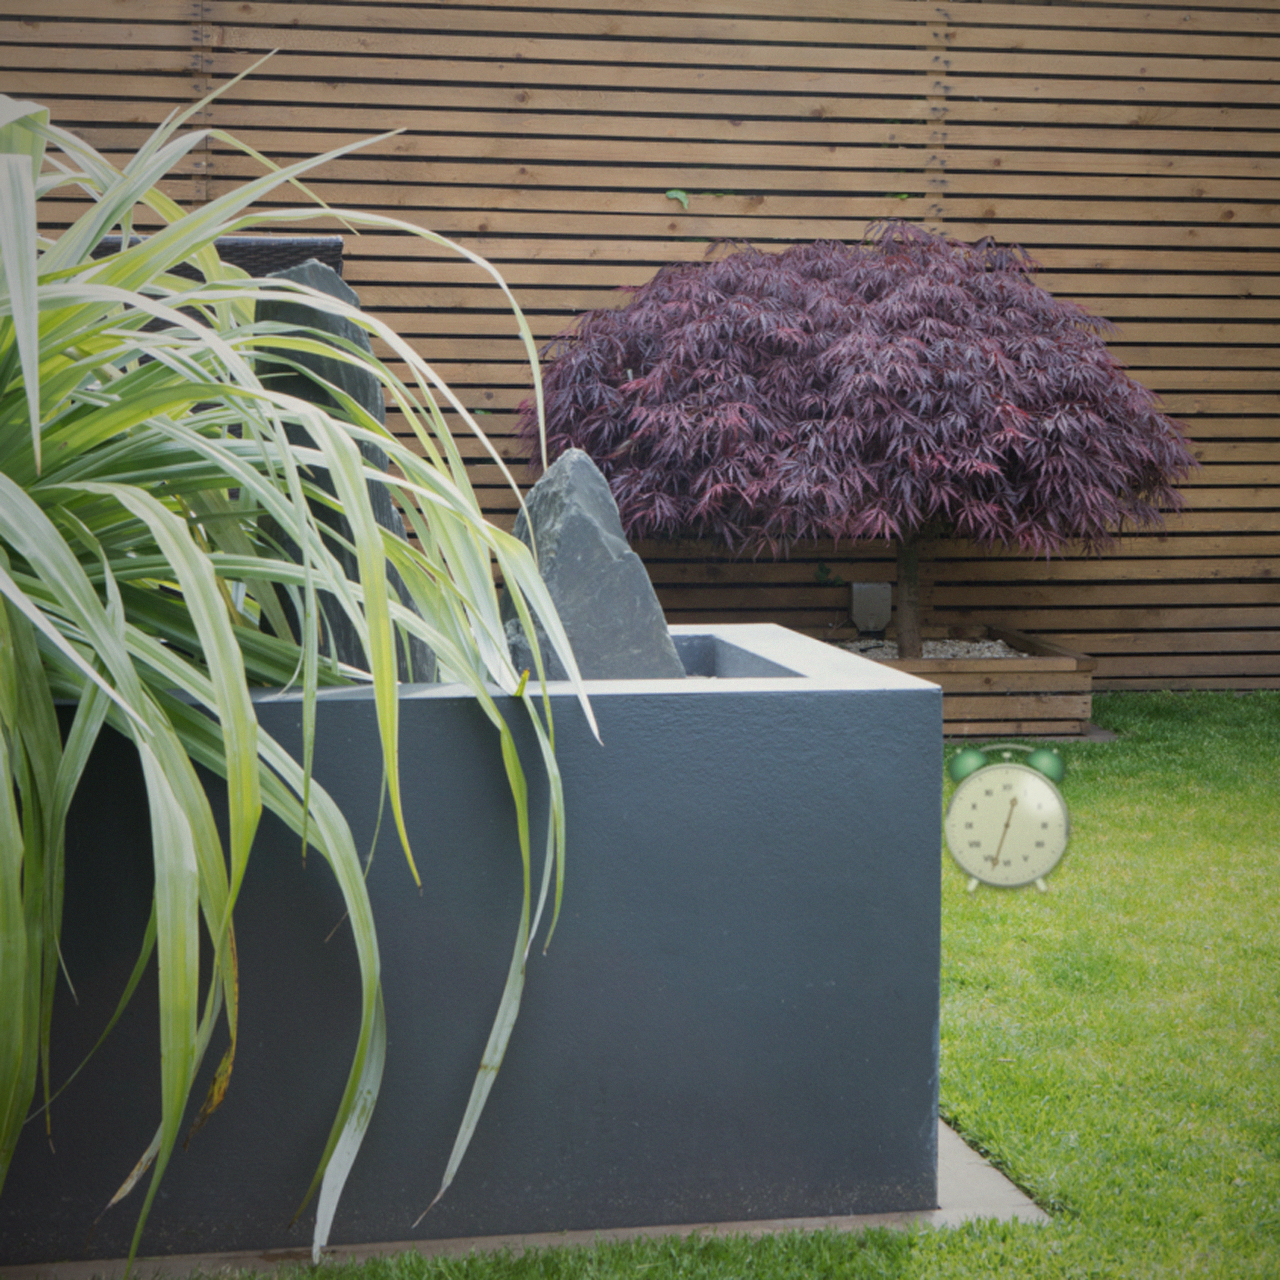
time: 12:33
